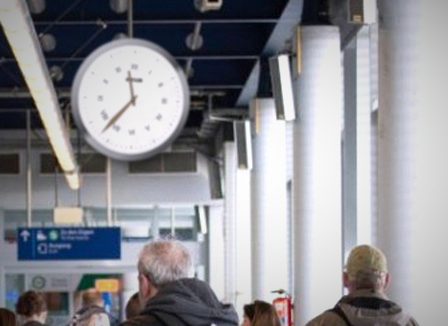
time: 11:37
